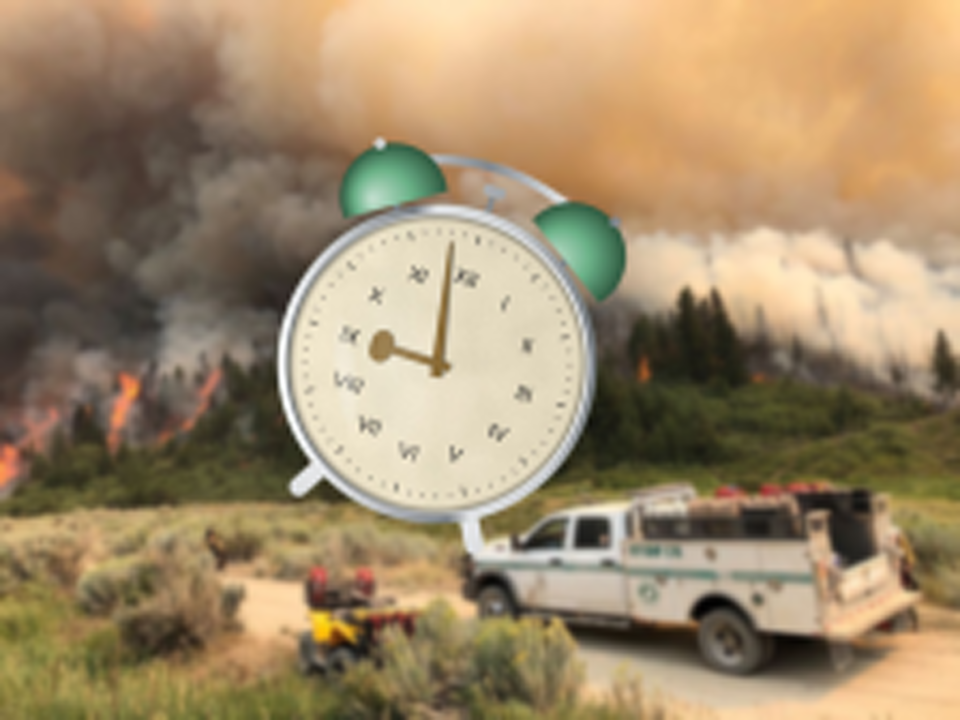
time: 8:58
